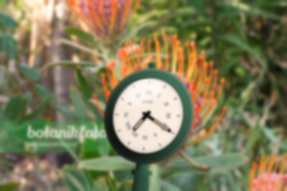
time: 7:20
